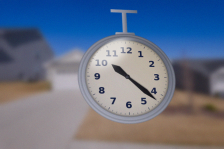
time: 10:22
